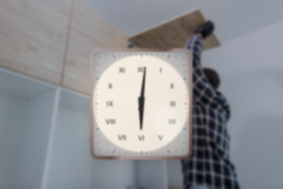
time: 6:01
